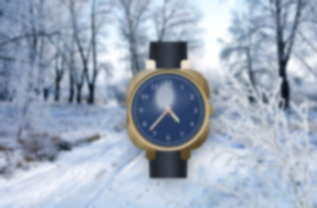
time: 4:37
